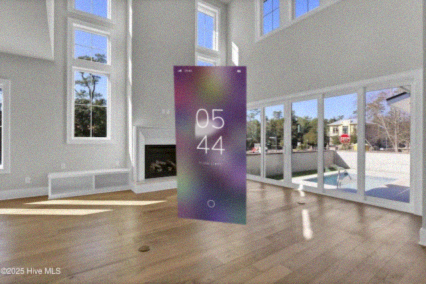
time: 5:44
